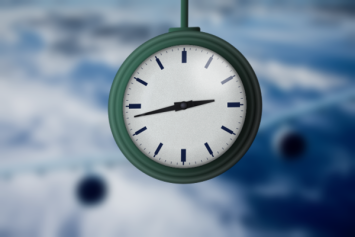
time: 2:43
